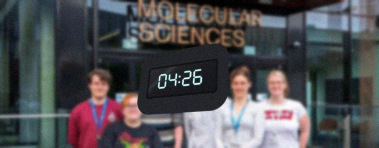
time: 4:26
